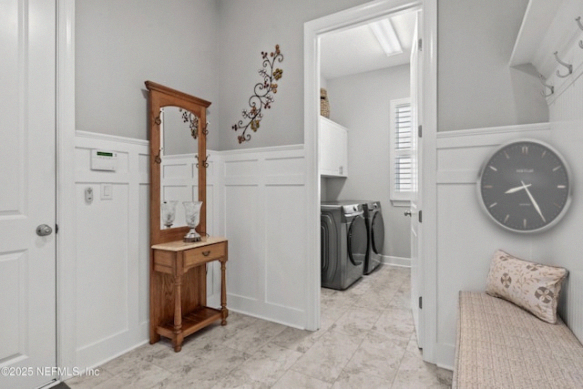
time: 8:25
